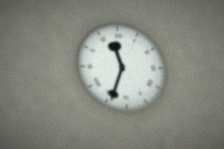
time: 11:34
